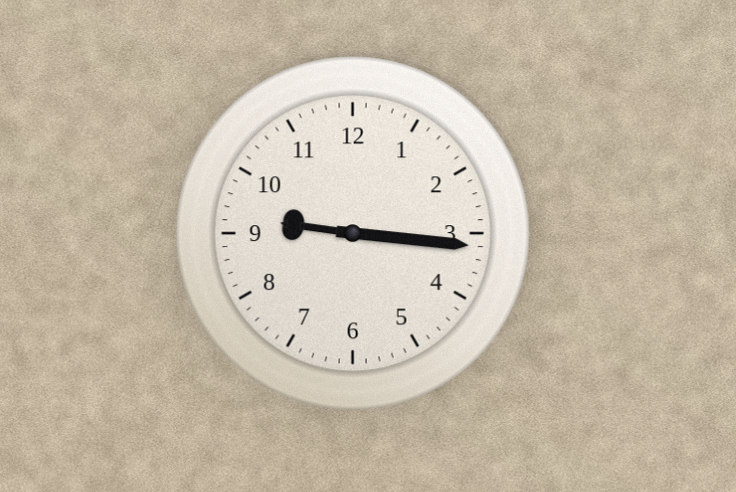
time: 9:16
